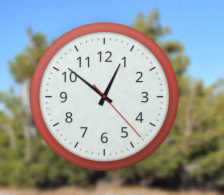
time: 12:51:23
